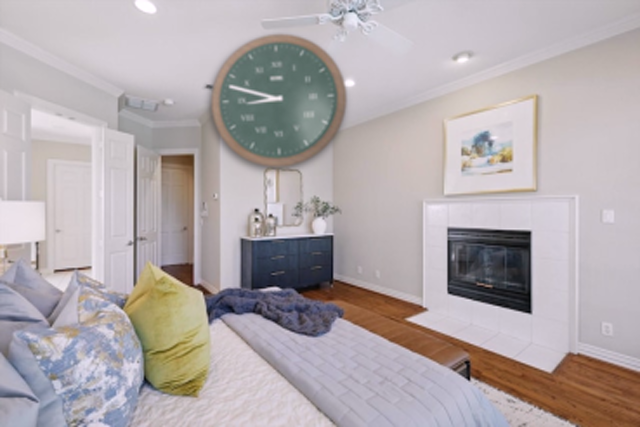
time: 8:48
